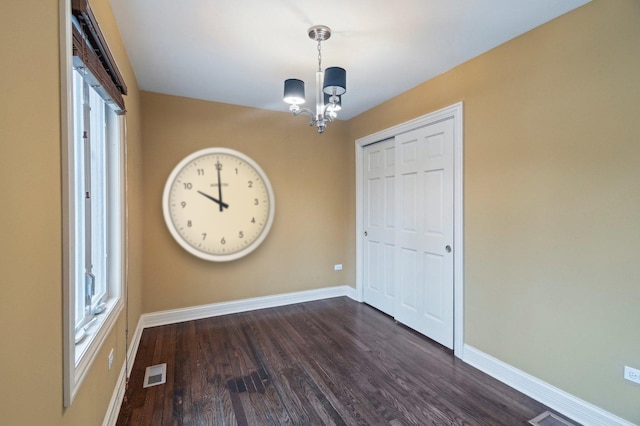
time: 10:00
